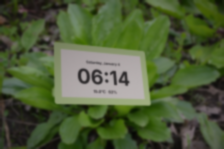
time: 6:14
